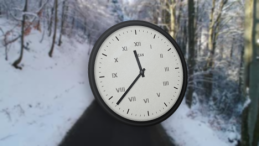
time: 11:38
